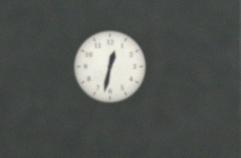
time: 12:32
